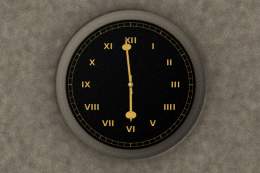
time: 5:59
